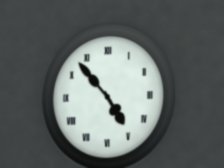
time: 4:53
